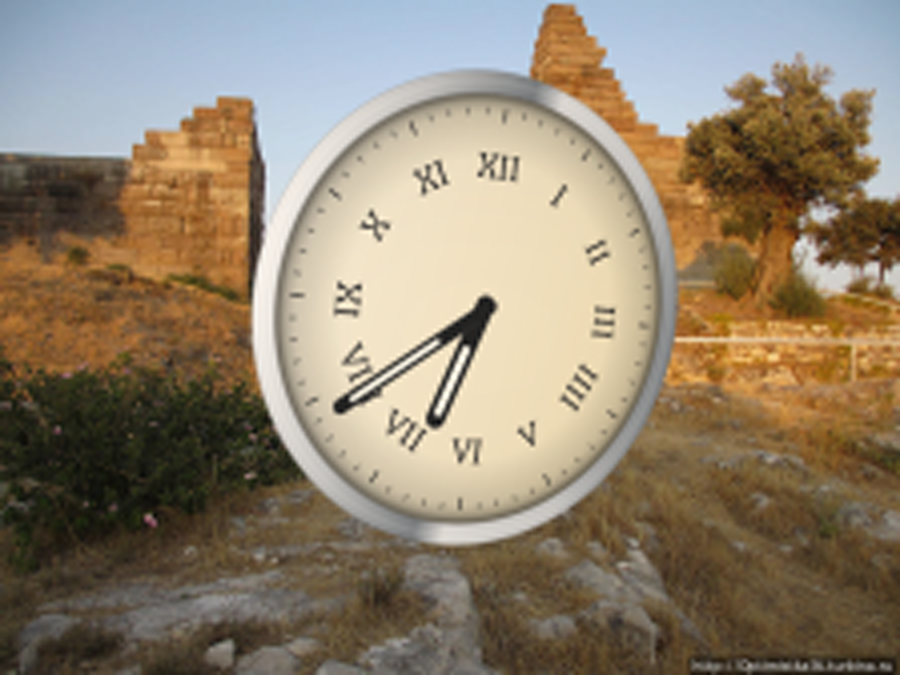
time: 6:39
